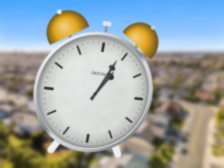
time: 1:04
